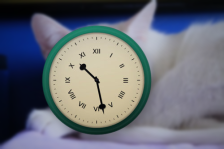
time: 10:28
